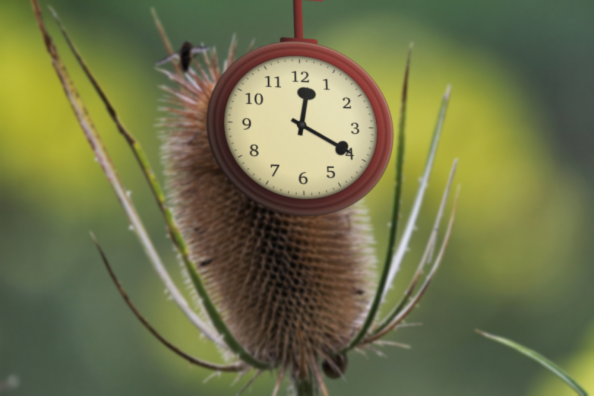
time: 12:20
